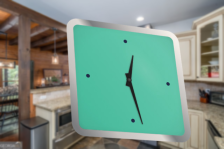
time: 12:28
